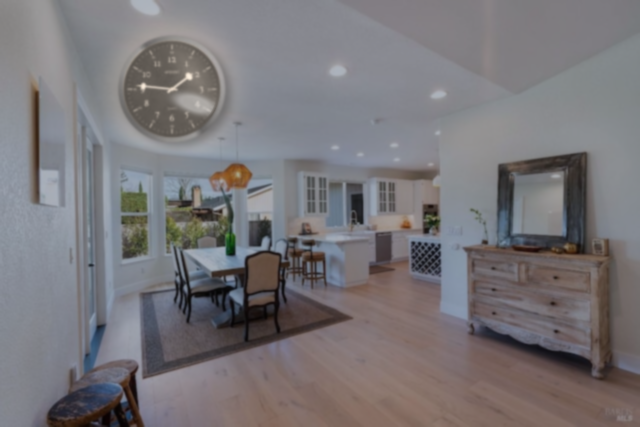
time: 1:46
